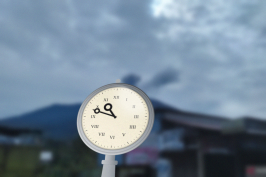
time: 10:48
